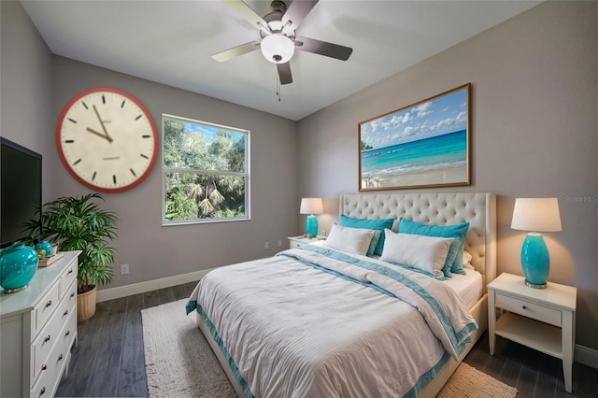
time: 9:57
